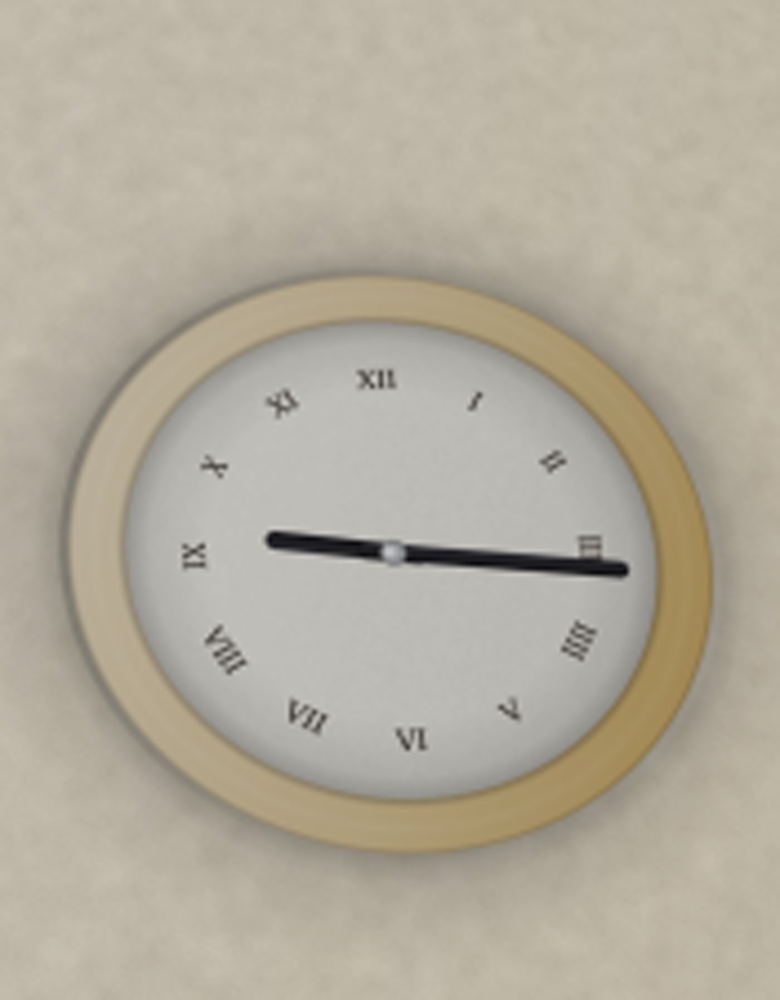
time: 9:16
